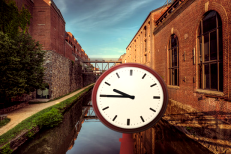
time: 9:45
